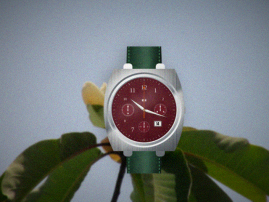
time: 10:18
